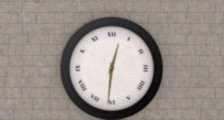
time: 12:31
